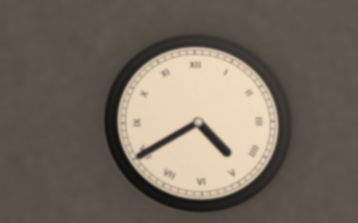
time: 4:40
